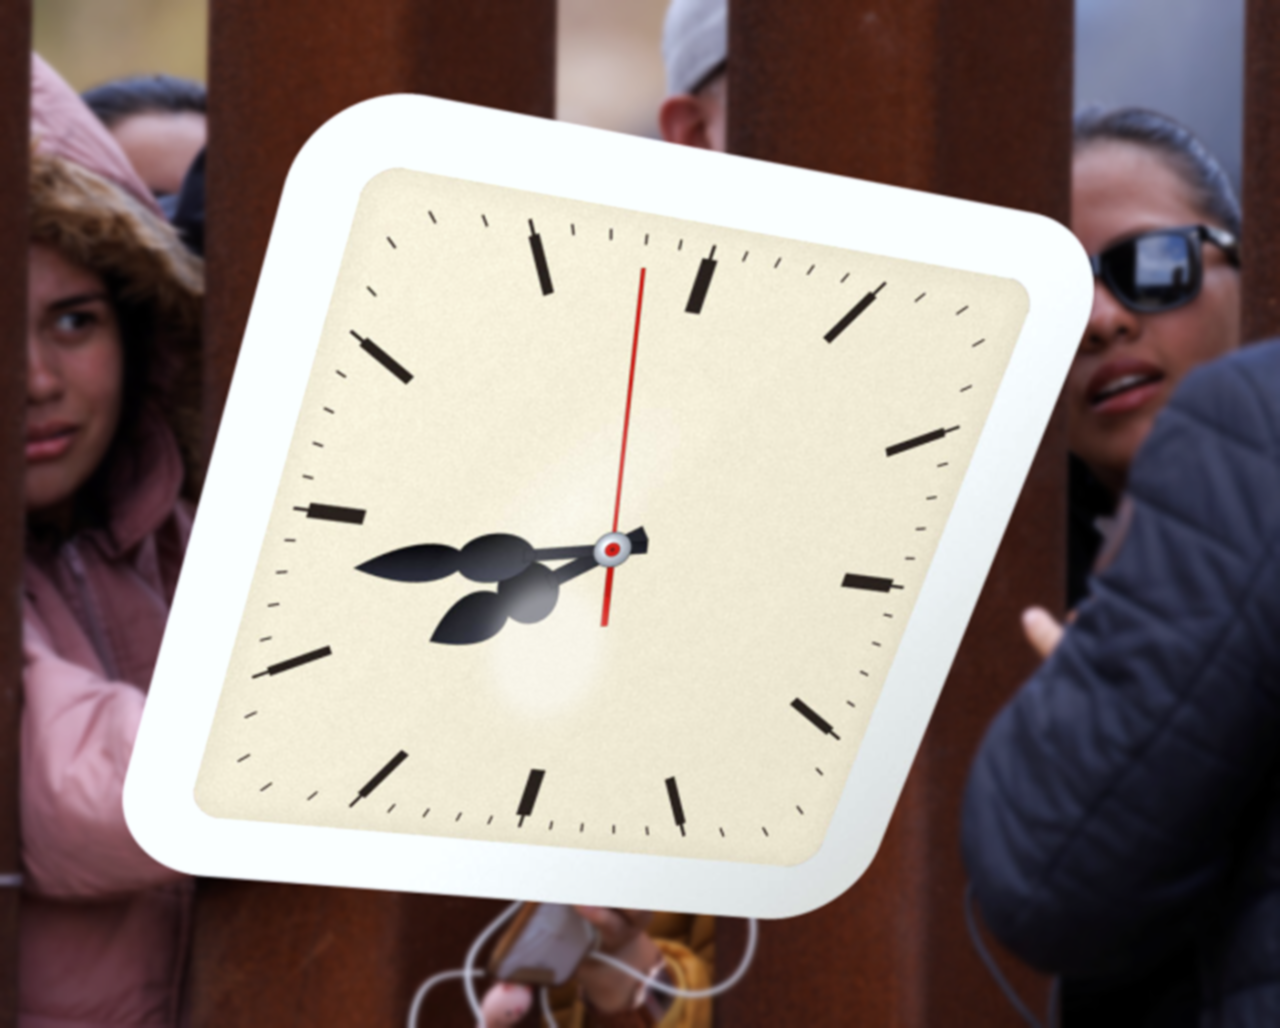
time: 7:42:58
